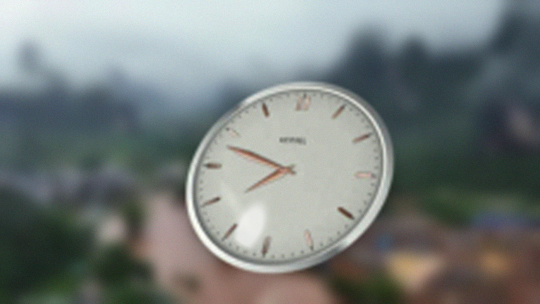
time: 7:48
